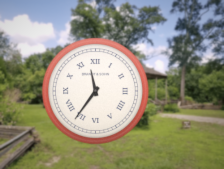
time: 11:36
